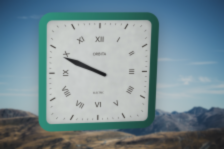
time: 9:49
